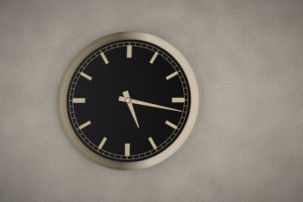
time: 5:17
